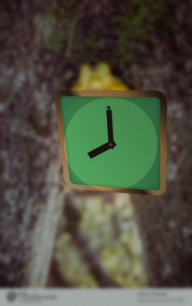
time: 8:00
